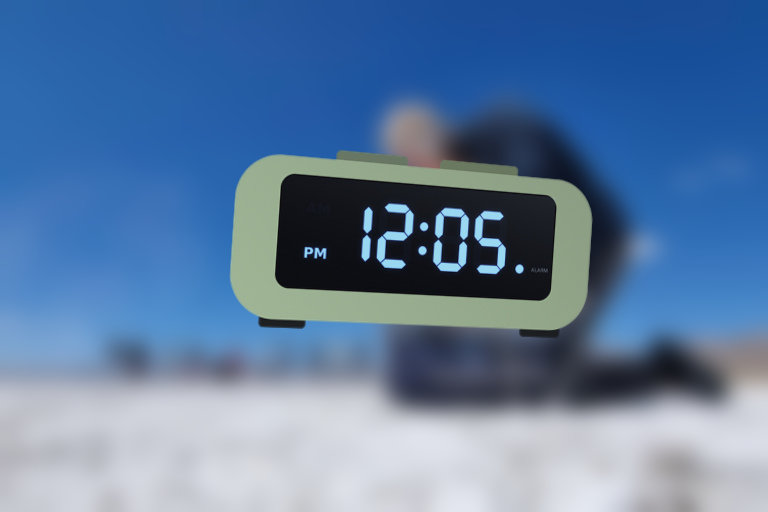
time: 12:05
